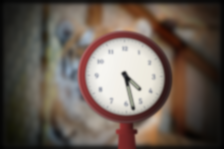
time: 4:28
